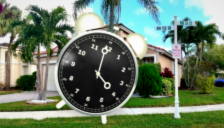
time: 3:59
